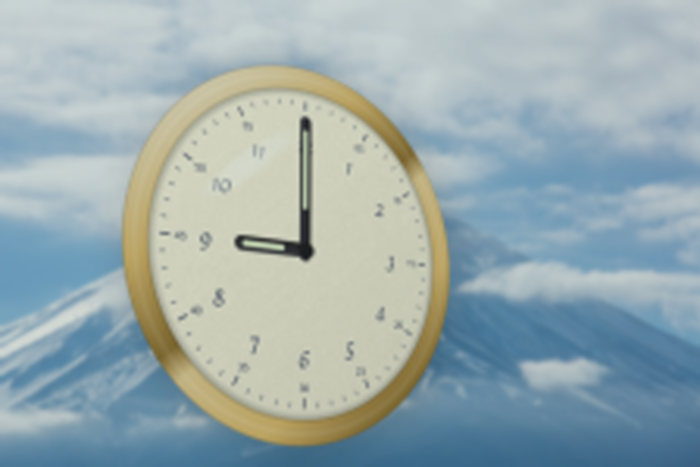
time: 9:00
